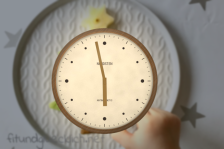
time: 5:58
